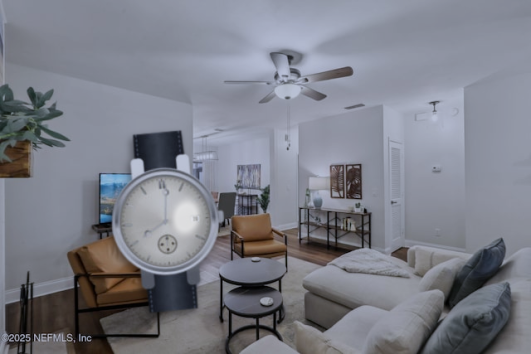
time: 8:01
